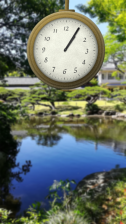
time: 1:05
